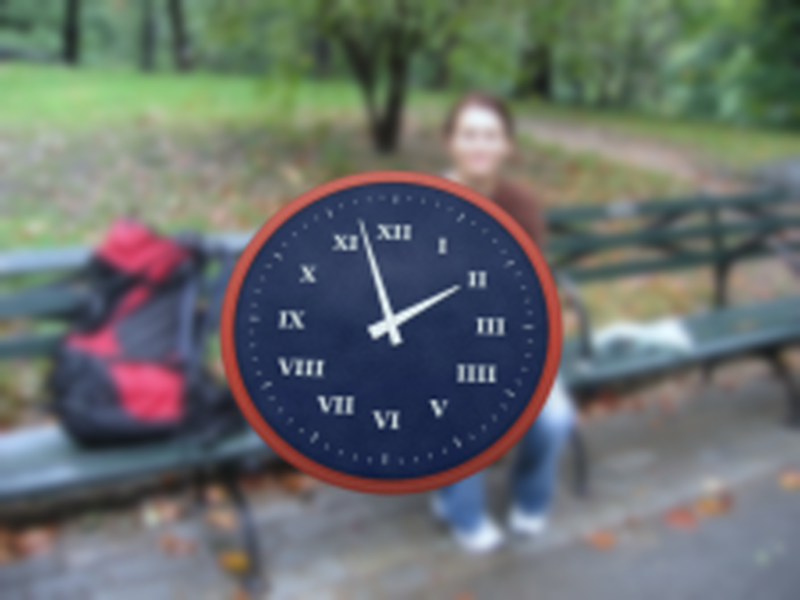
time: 1:57
